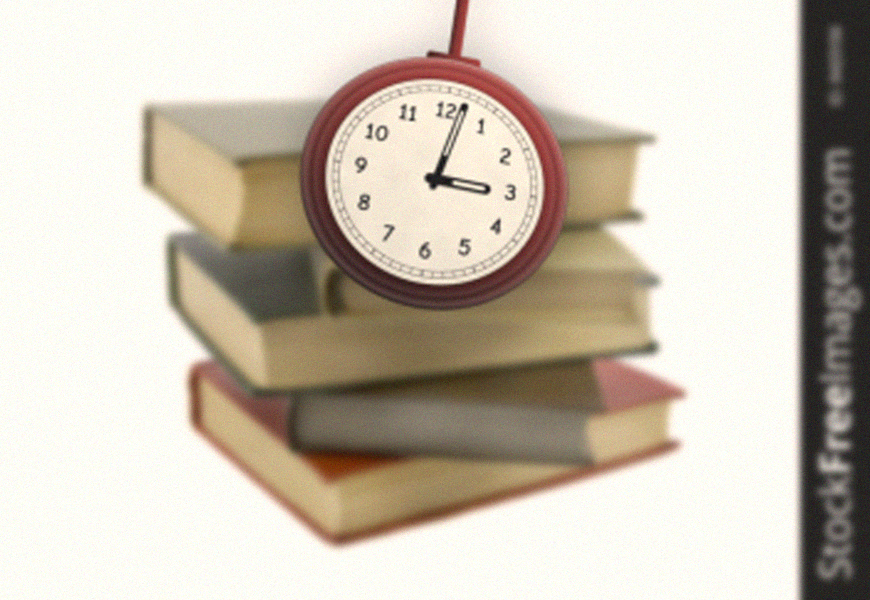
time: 3:02
